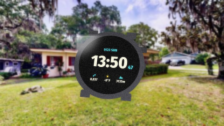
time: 13:50
